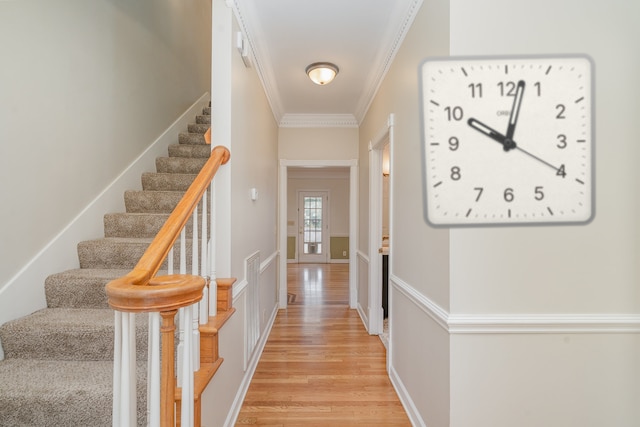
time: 10:02:20
